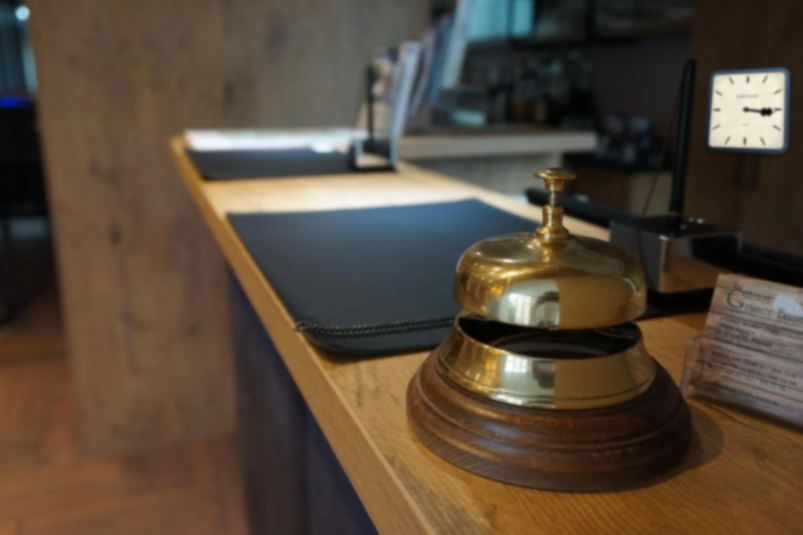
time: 3:16
